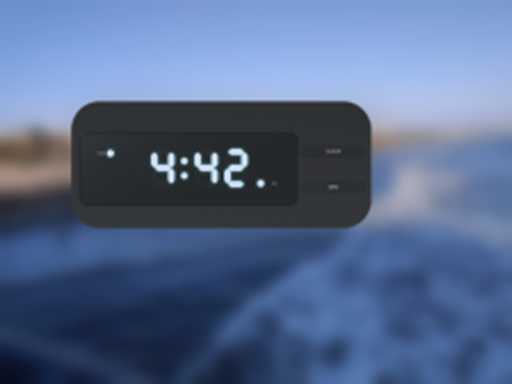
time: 4:42
